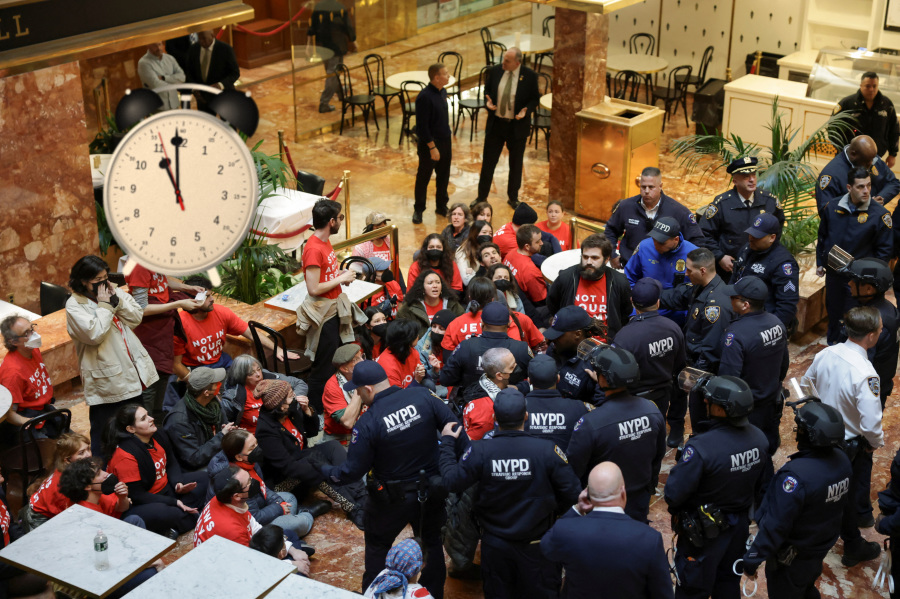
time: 10:58:56
